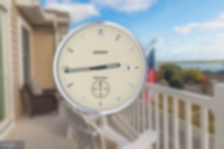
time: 2:44
